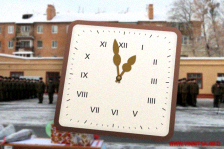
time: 12:58
